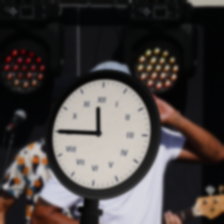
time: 11:45
